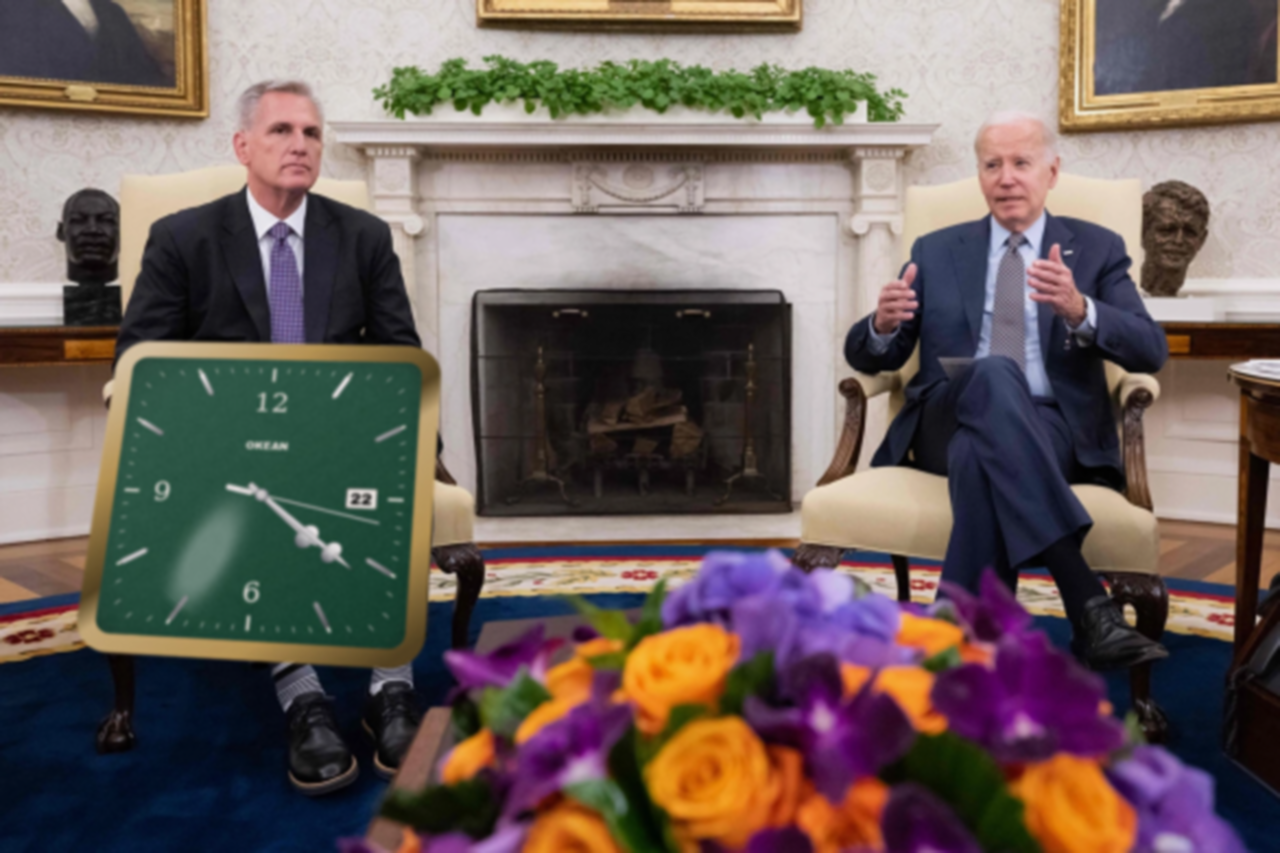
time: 4:21:17
